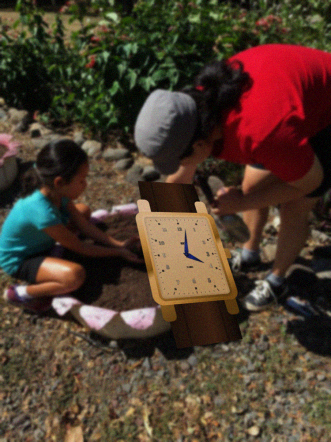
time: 4:02
